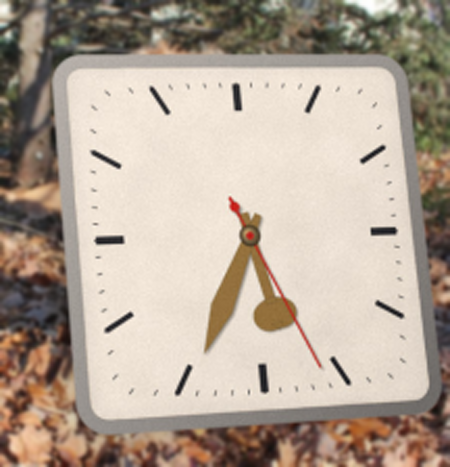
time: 5:34:26
